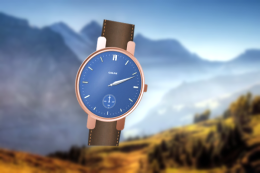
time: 2:11
